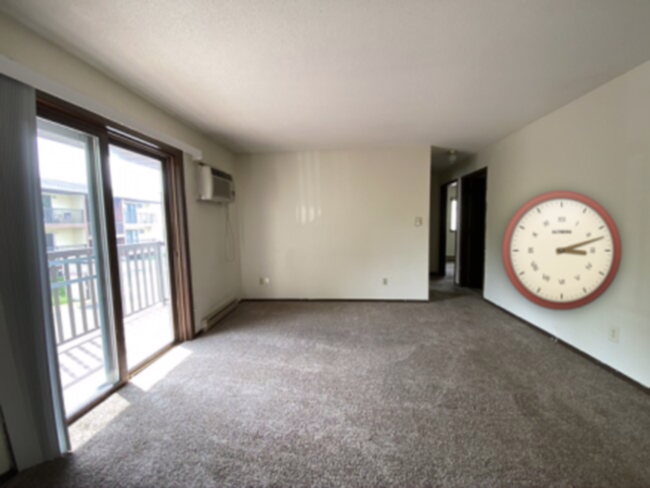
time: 3:12
